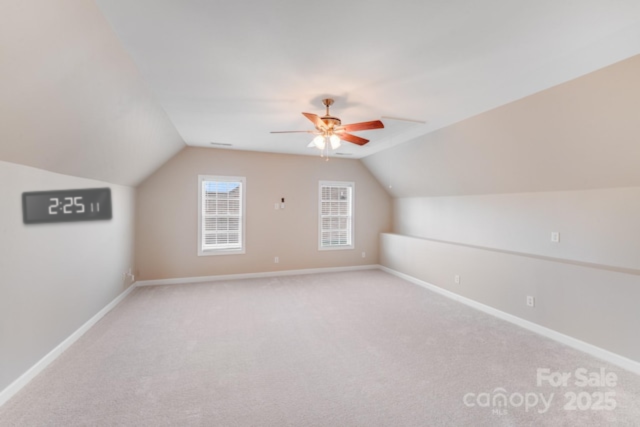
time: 2:25
